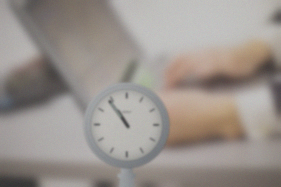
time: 10:54
